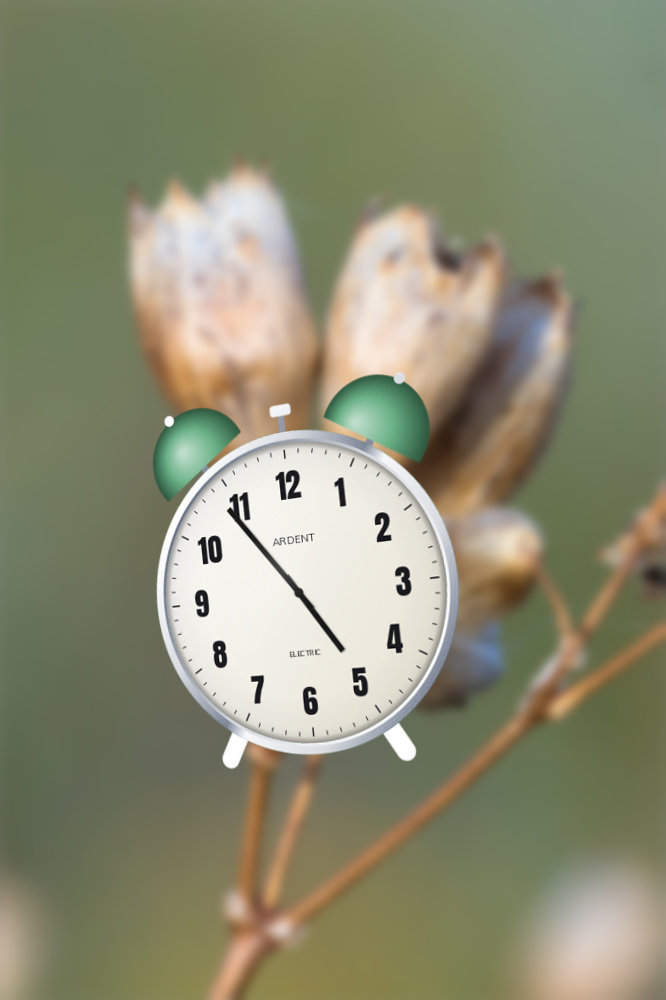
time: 4:54
